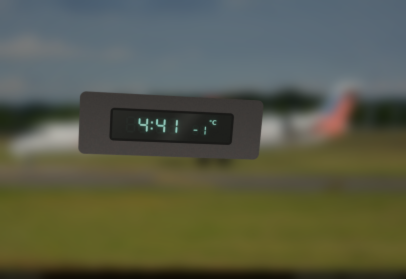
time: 4:41
